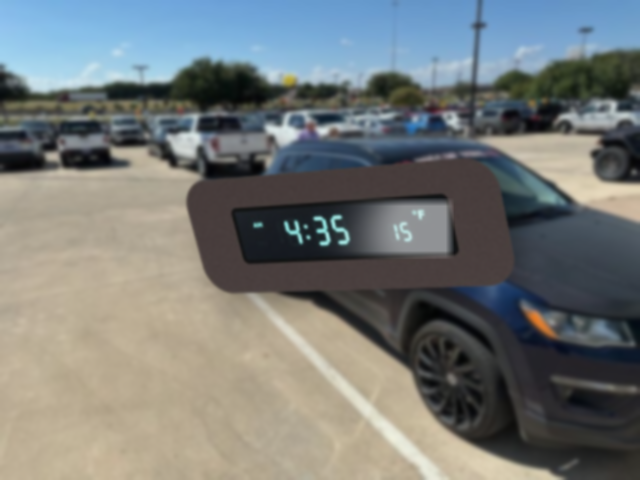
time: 4:35
